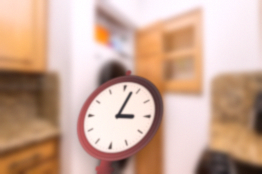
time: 3:03
